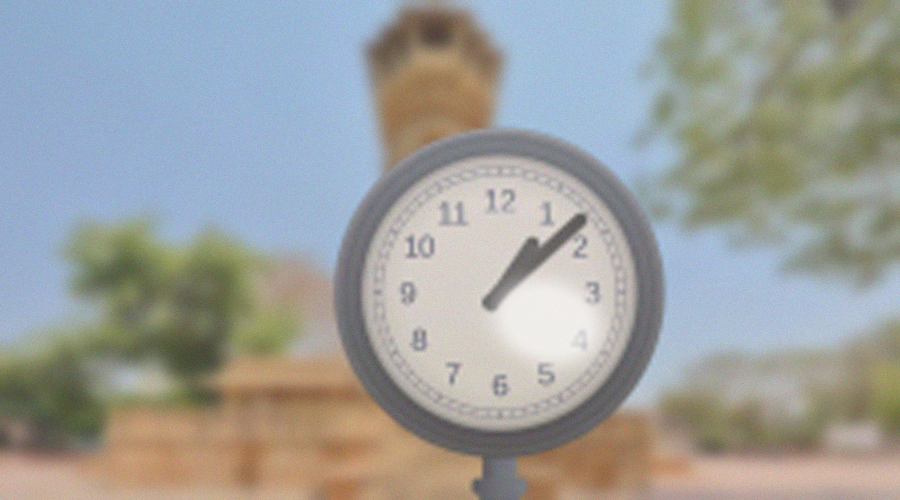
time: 1:08
